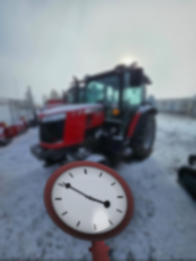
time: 3:51
